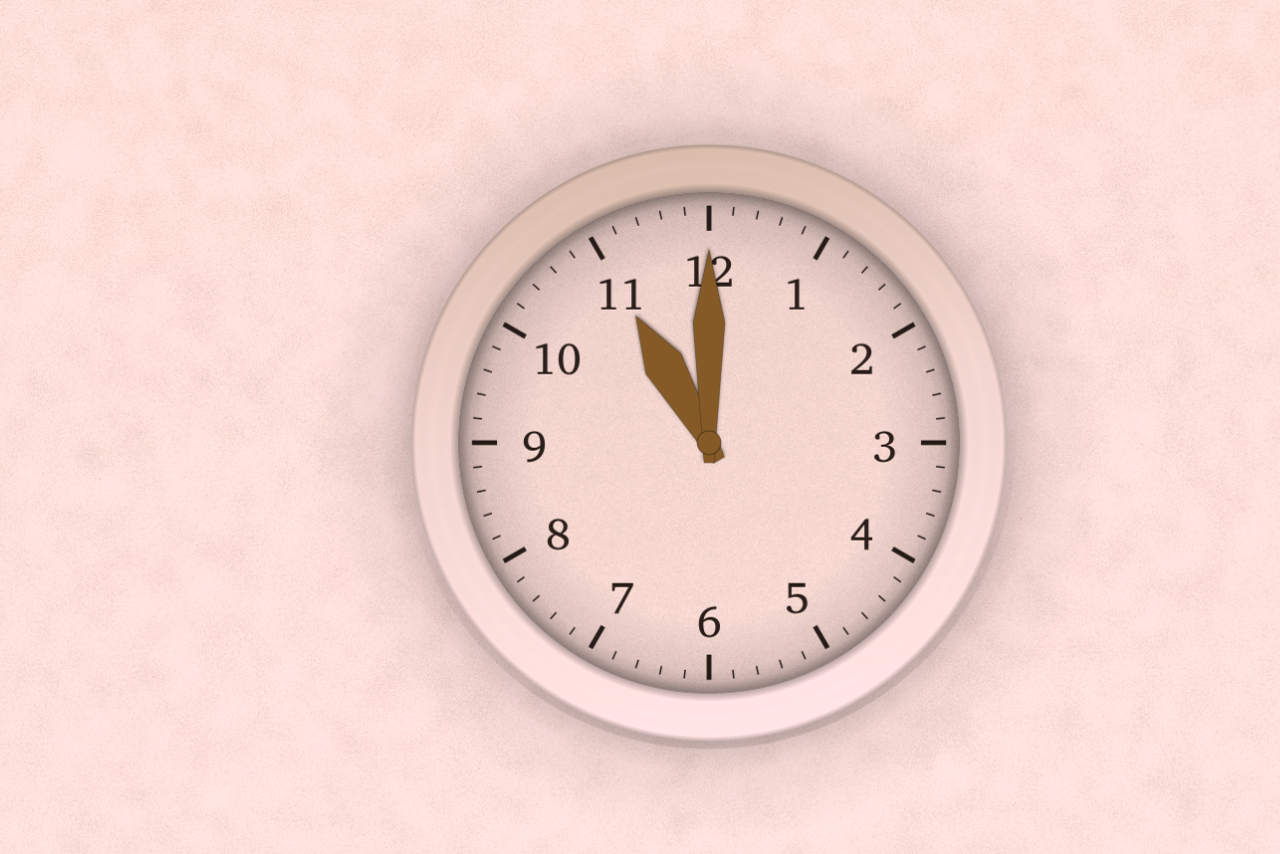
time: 11:00
